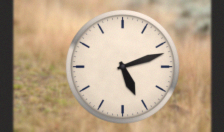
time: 5:12
